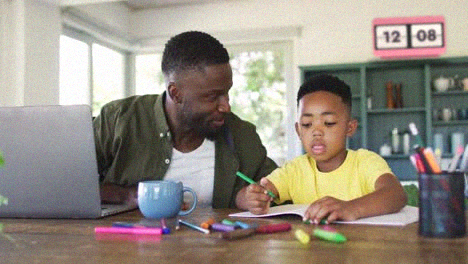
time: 12:08
